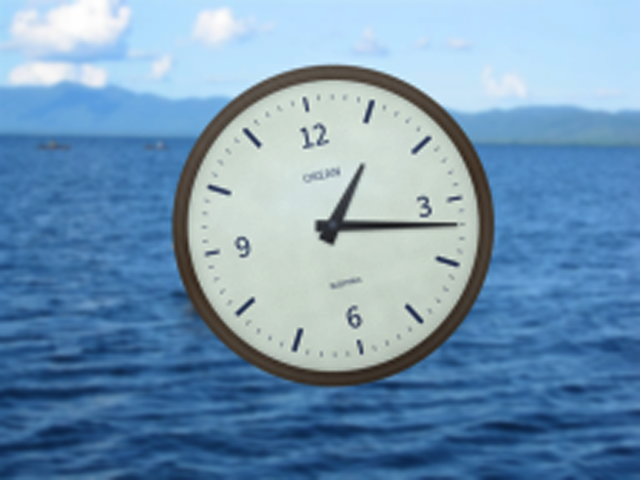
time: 1:17
